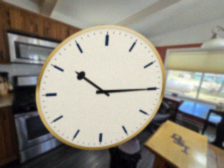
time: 10:15
